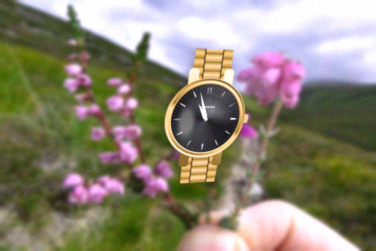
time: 10:57
